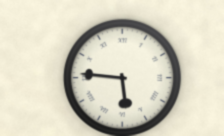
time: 5:46
